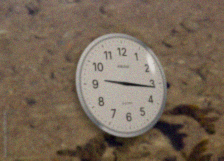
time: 9:16
